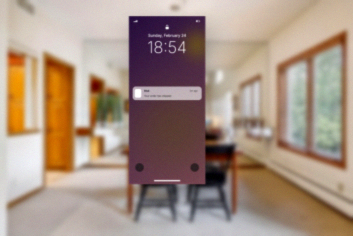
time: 18:54
